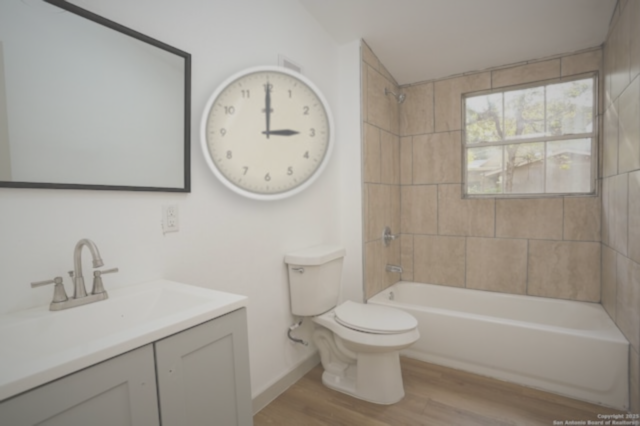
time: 3:00
